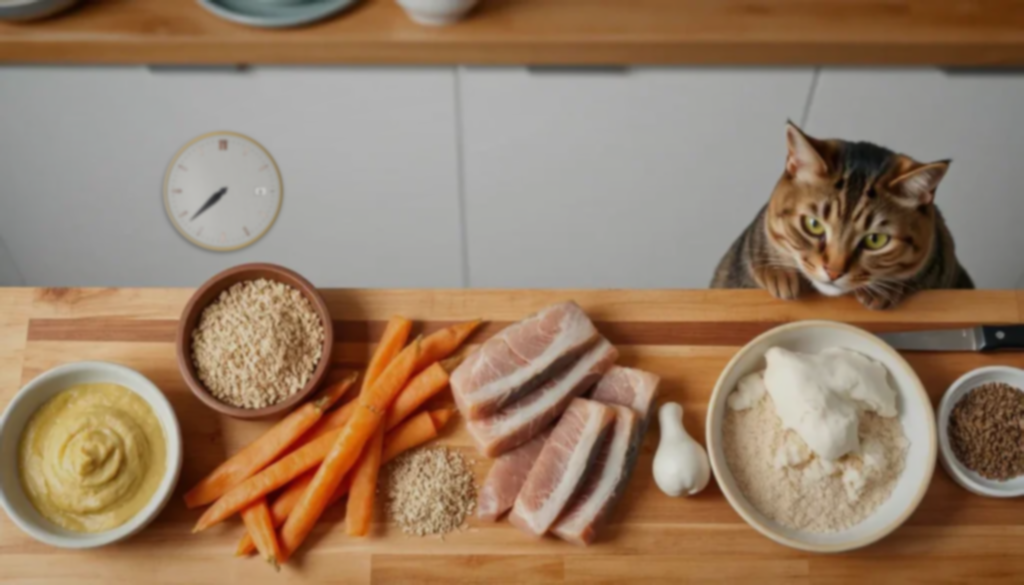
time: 7:38
